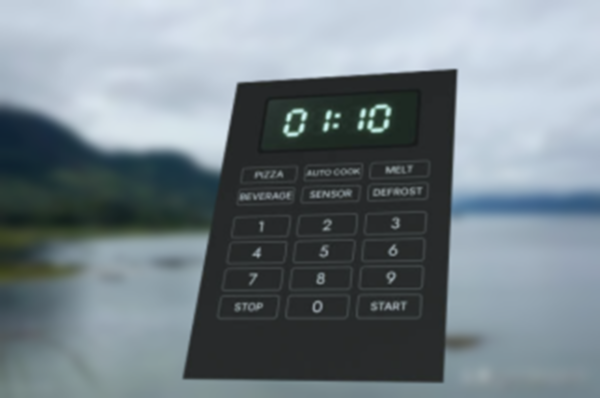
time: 1:10
